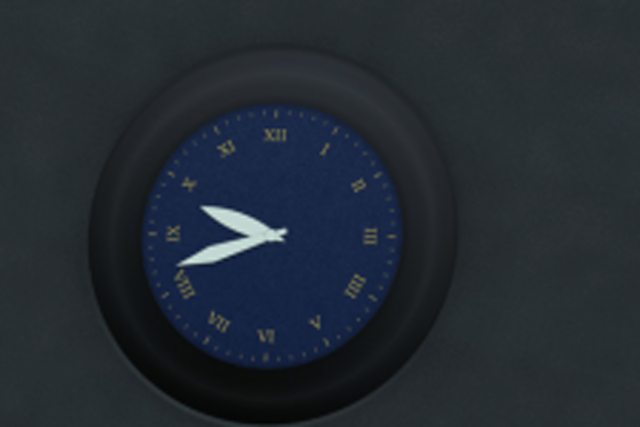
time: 9:42
